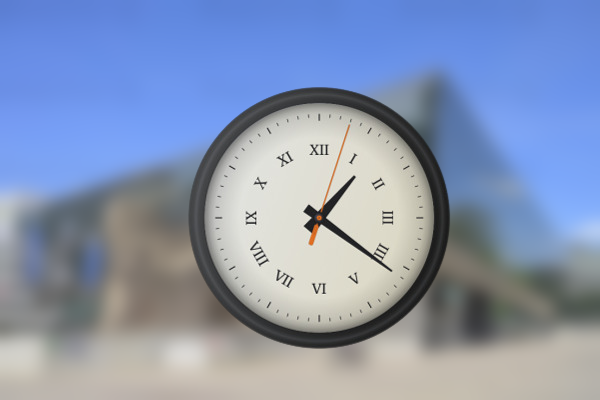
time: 1:21:03
